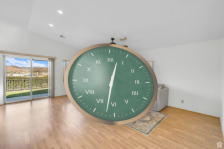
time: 12:32
